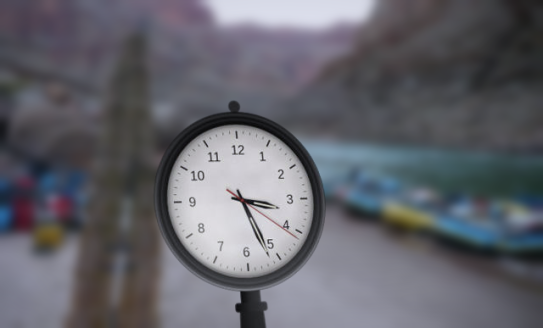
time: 3:26:21
